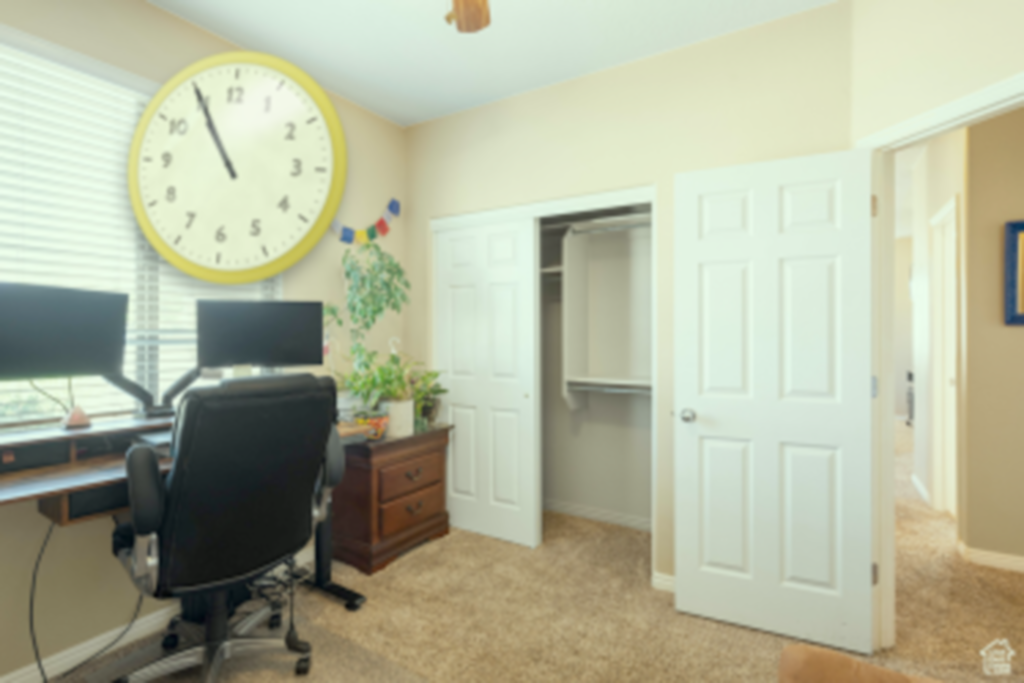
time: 10:55
